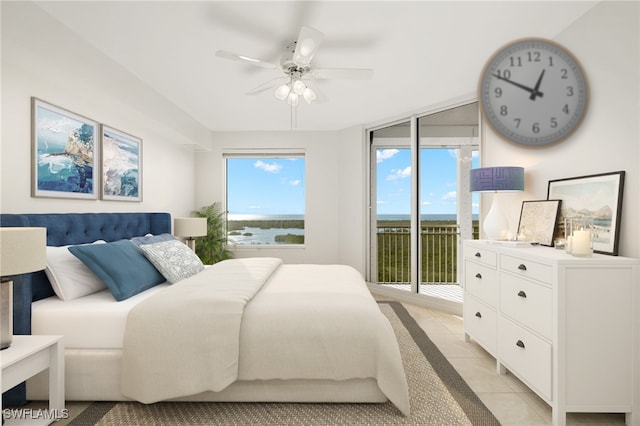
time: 12:49
